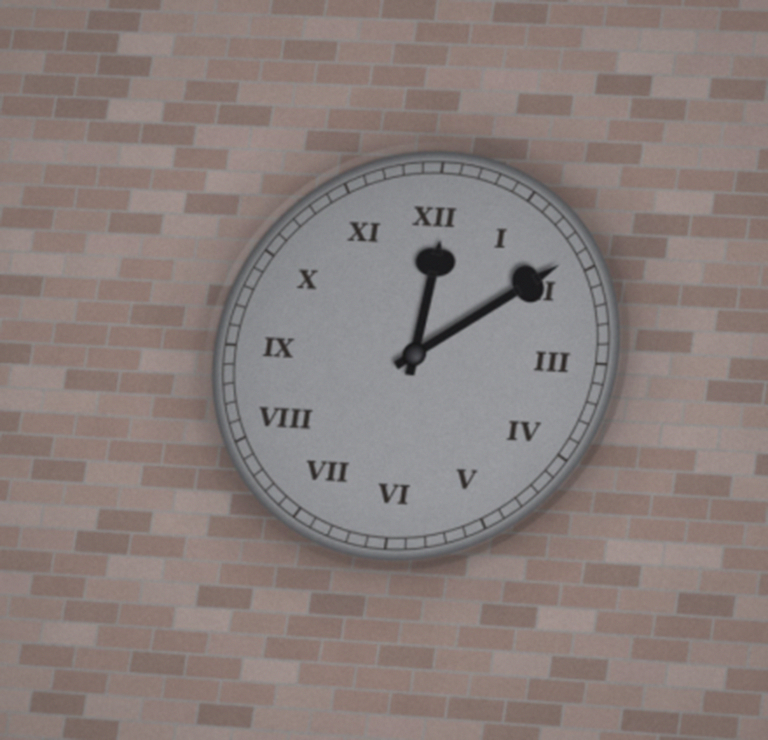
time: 12:09
